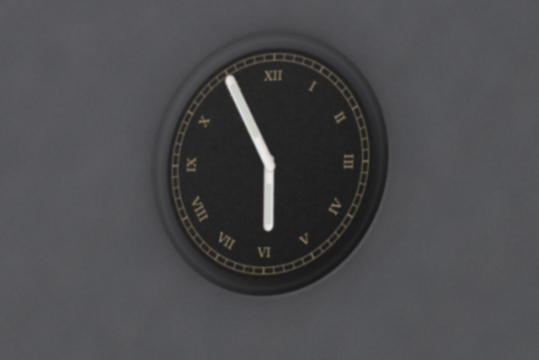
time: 5:55
